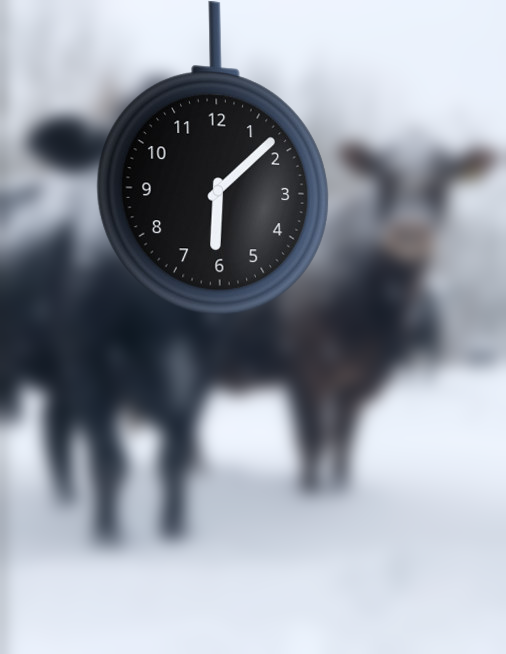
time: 6:08
